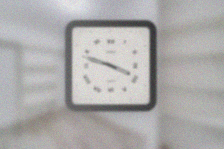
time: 3:48
